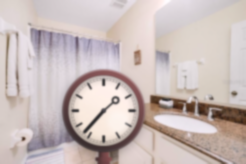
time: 1:37
